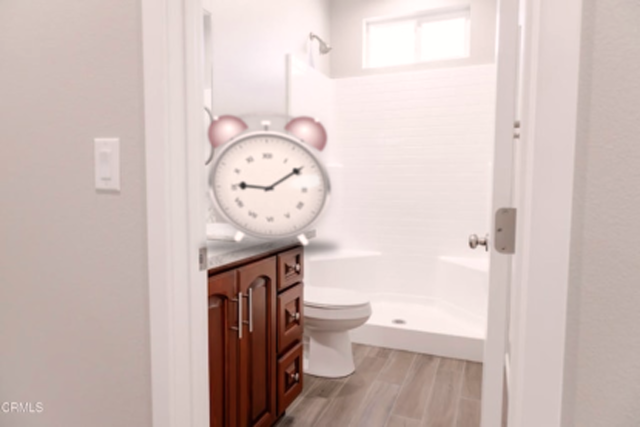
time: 9:09
